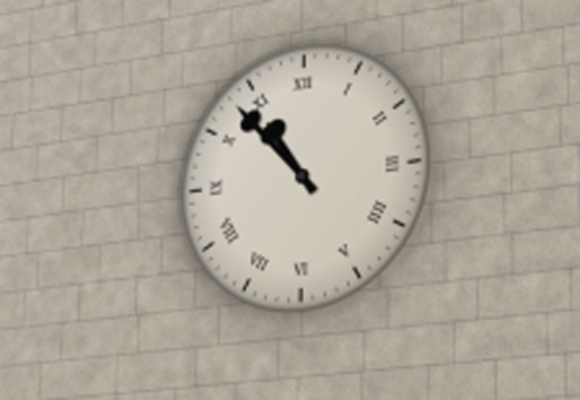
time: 10:53
